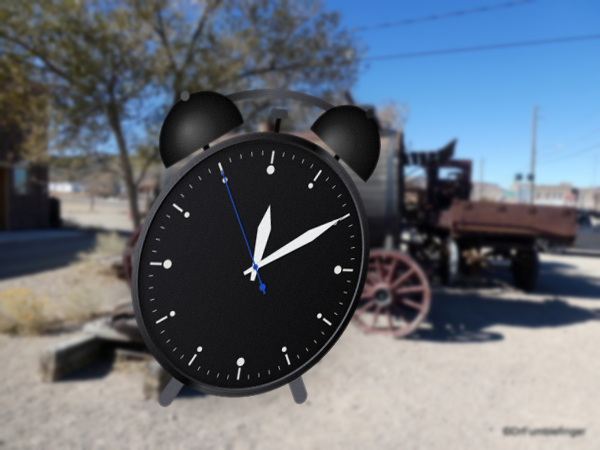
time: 12:09:55
